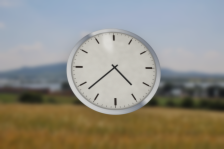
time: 4:38
